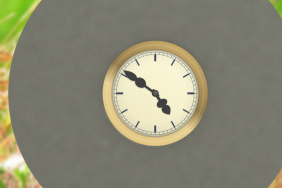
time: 4:51
